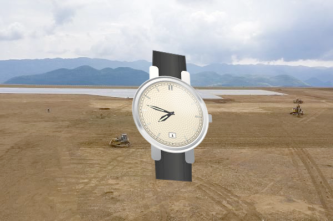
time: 7:47
